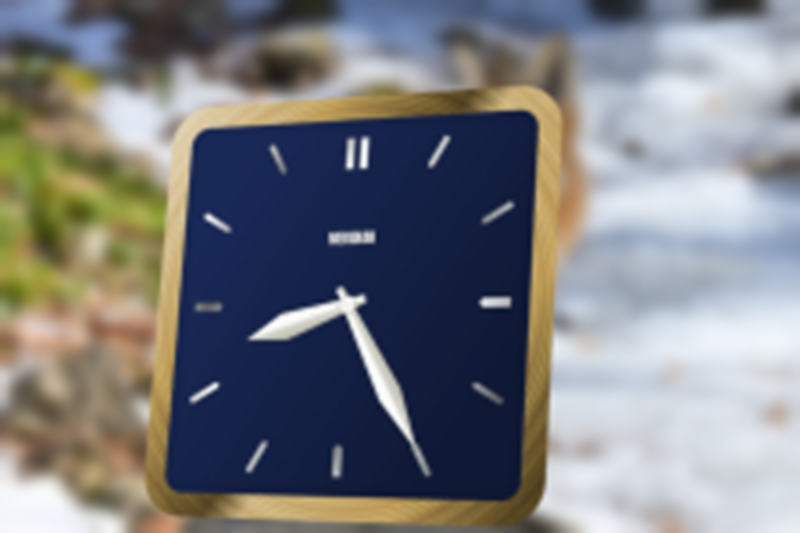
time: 8:25
